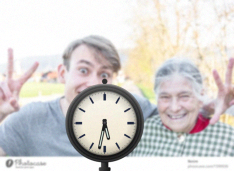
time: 5:32
